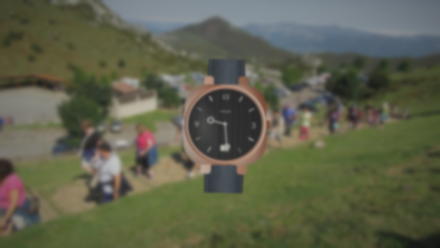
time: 9:29
